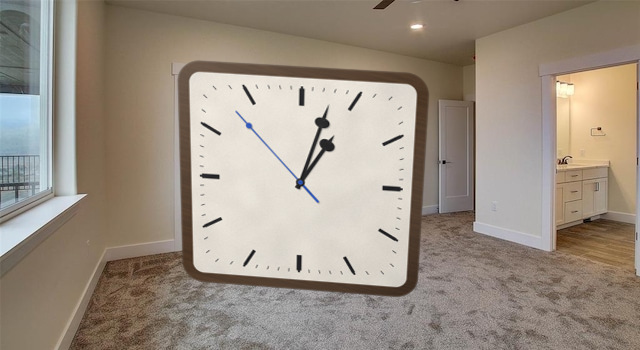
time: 1:02:53
